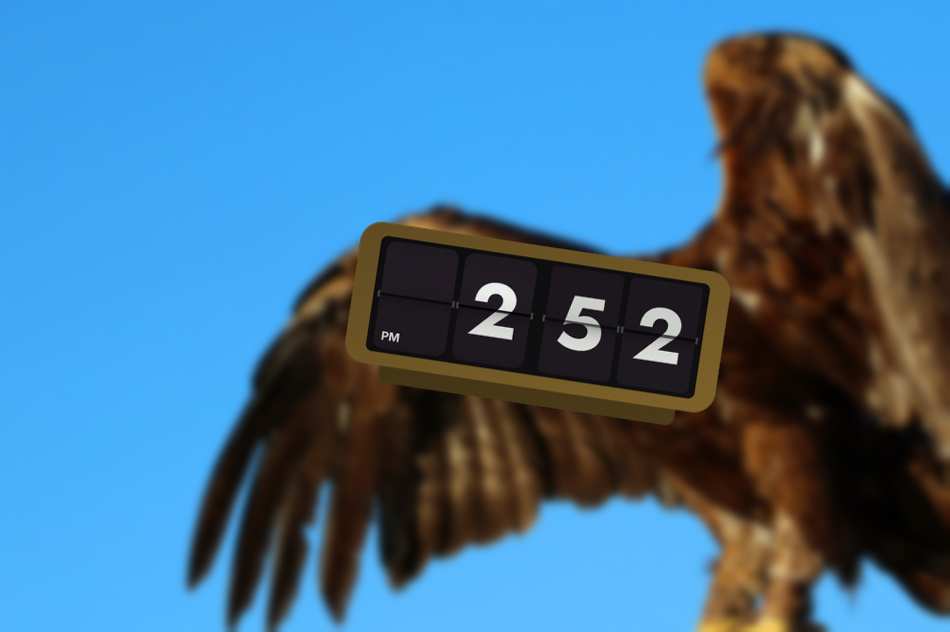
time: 2:52
